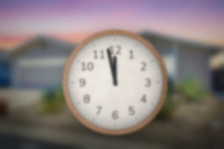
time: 11:58
